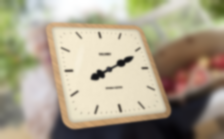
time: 8:11
